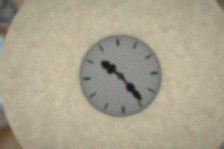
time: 10:24
